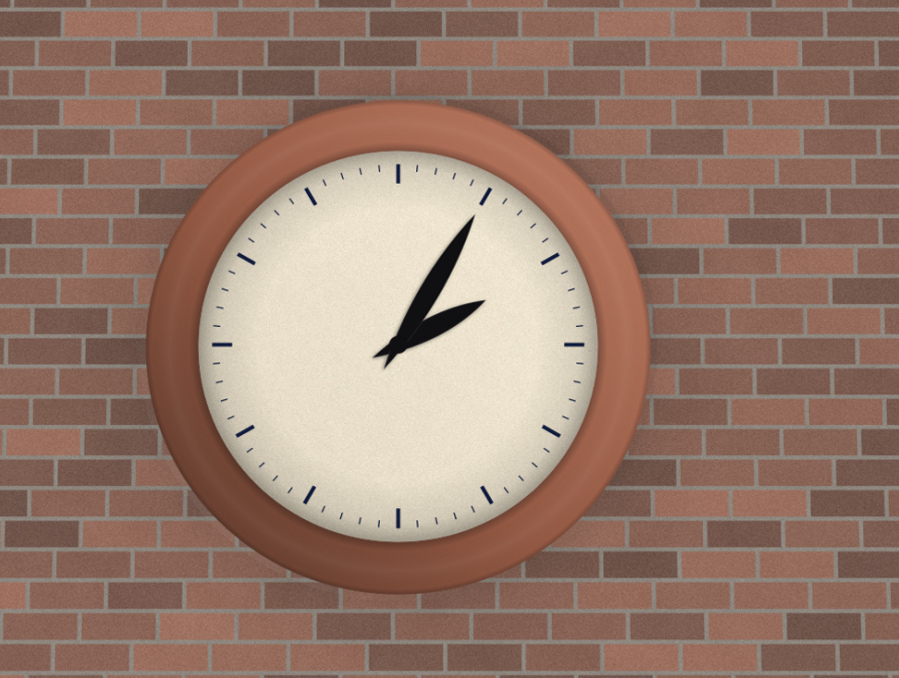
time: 2:05
